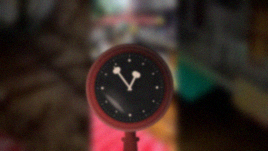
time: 12:54
